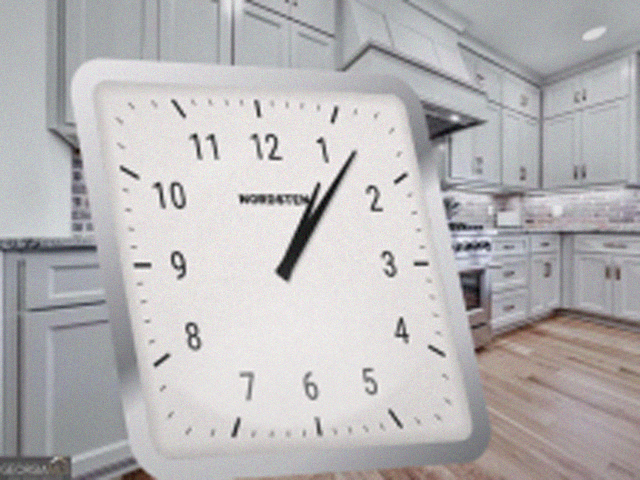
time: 1:07
